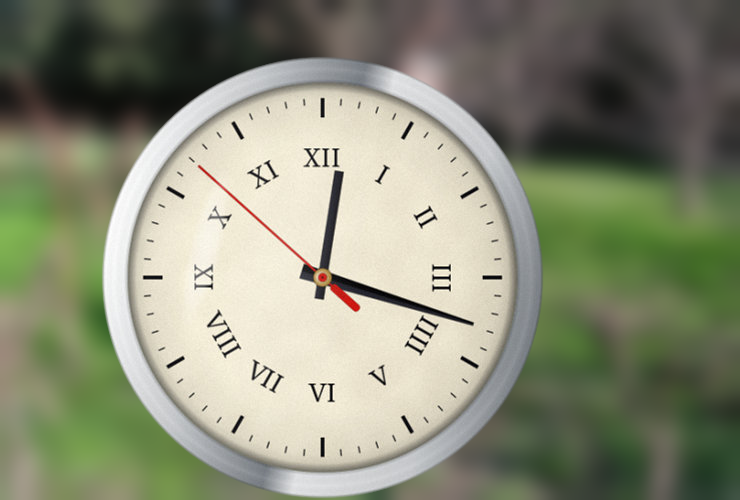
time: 12:17:52
